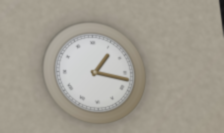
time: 1:17
